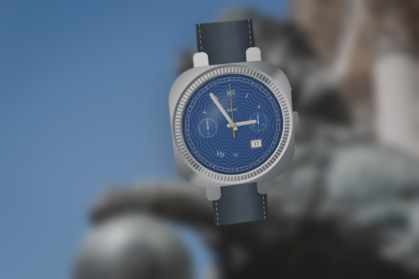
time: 2:55
